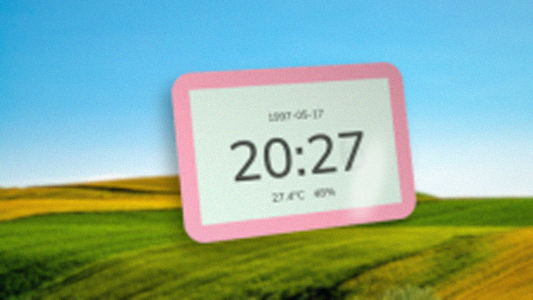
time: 20:27
